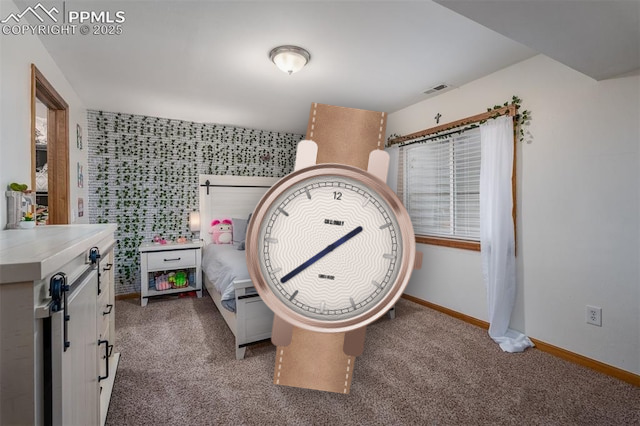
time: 1:38
